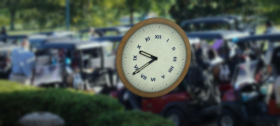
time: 9:39
